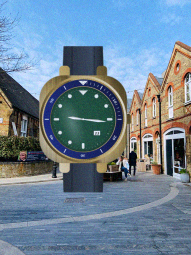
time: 9:16
